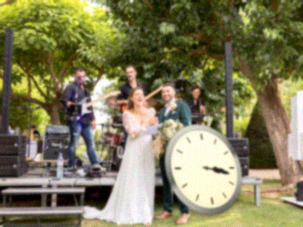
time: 3:17
